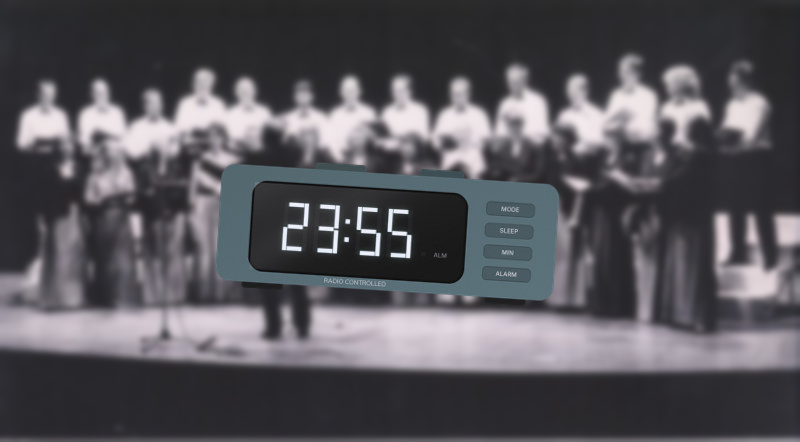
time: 23:55
